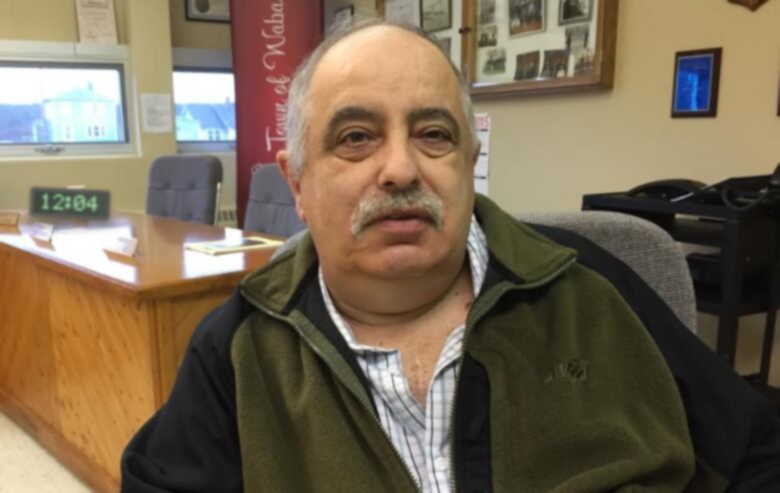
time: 12:04
